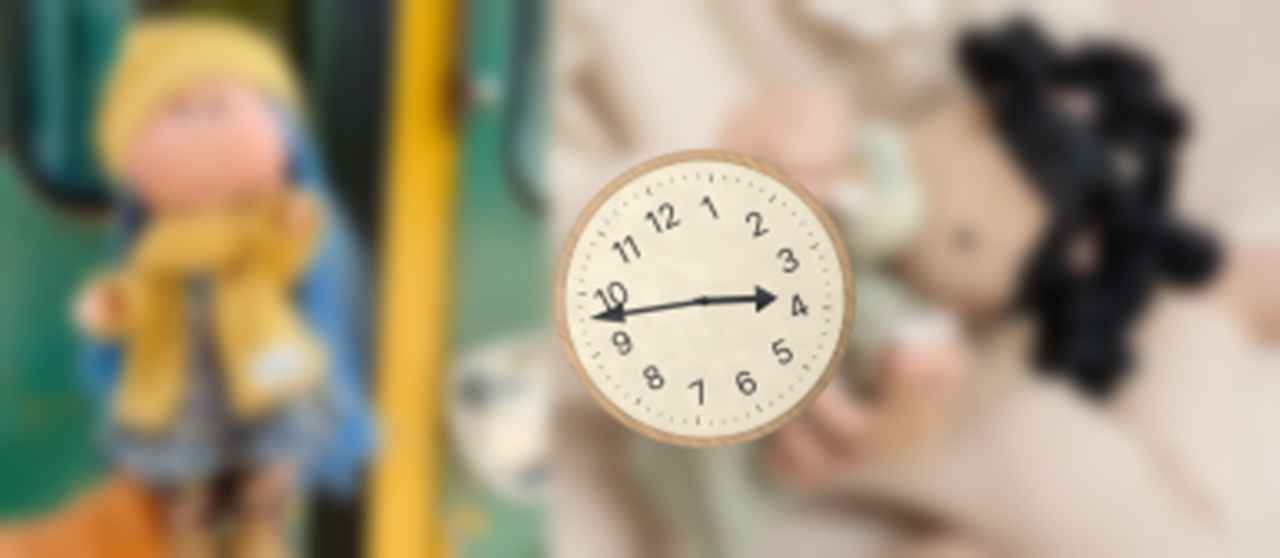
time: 3:48
